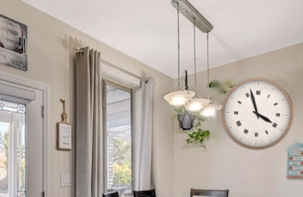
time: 3:57
